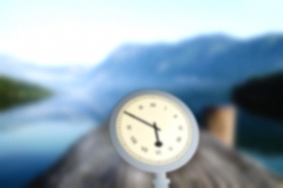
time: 5:50
